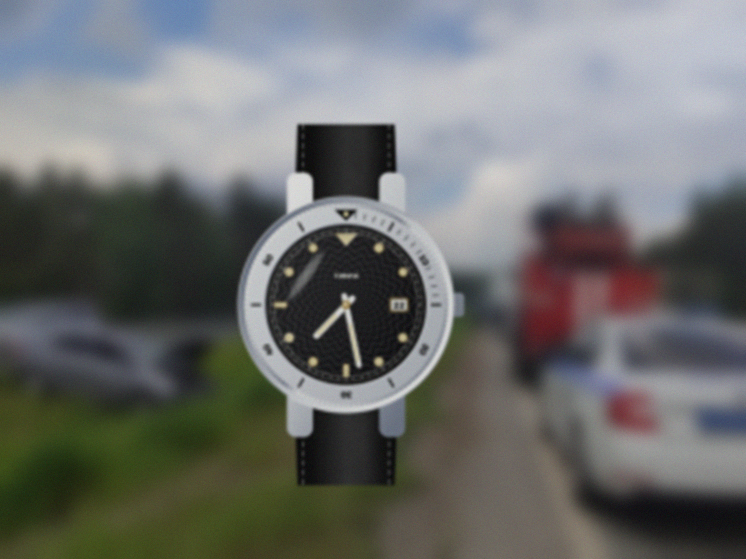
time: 7:28
